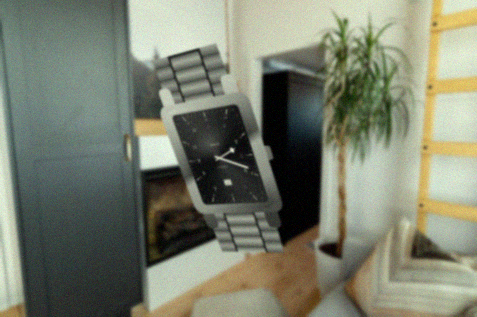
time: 2:19
